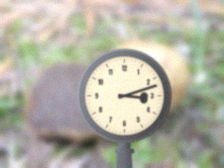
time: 3:12
